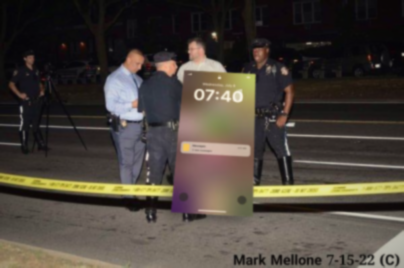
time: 7:40
